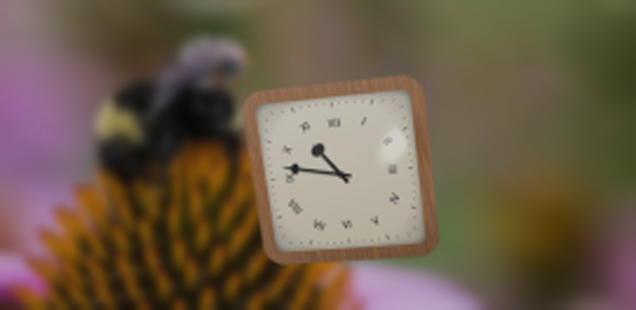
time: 10:47
